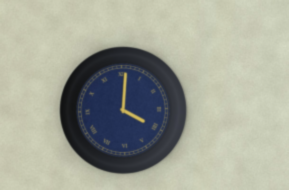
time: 4:01
